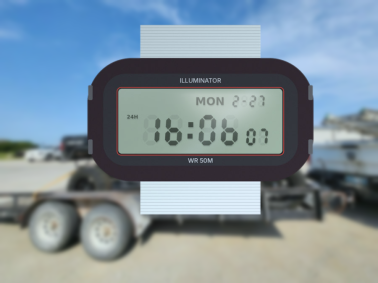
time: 16:06:07
